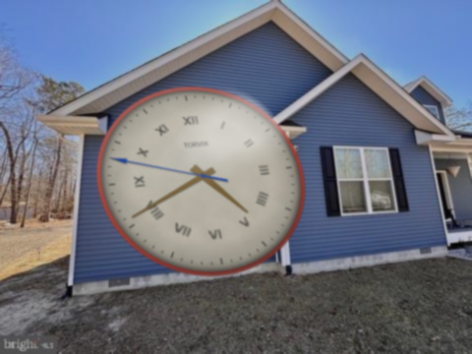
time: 4:40:48
